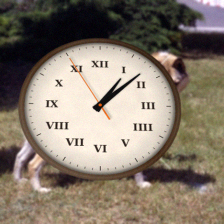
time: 1:07:55
